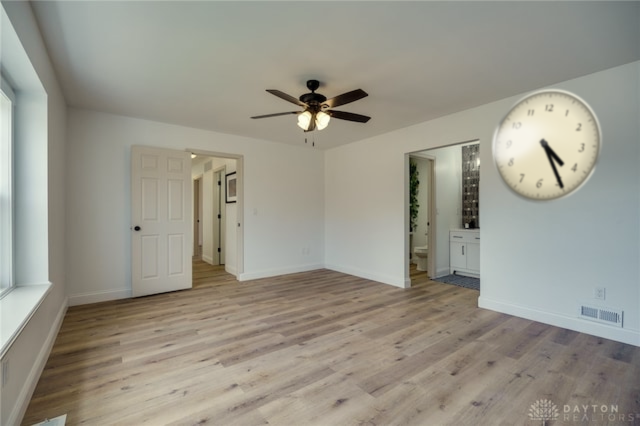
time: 4:25
